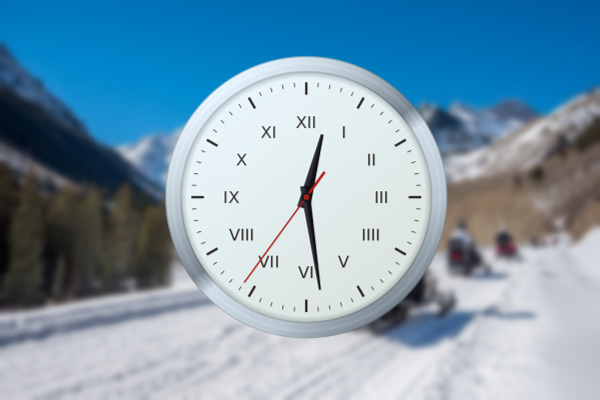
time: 12:28:36
